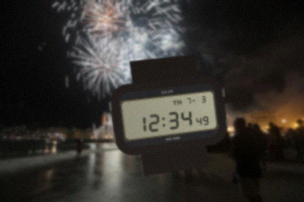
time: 12:34
